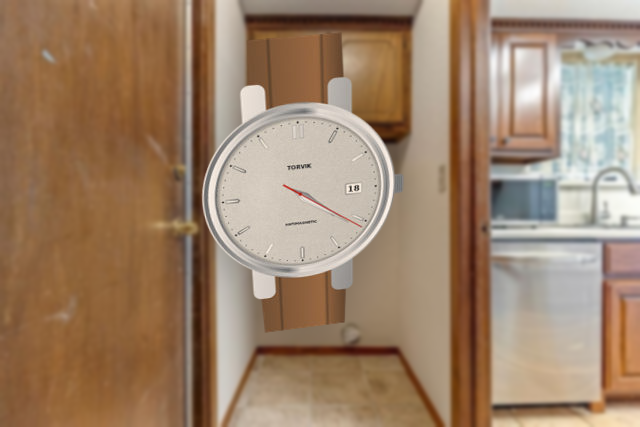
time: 4:21:21
